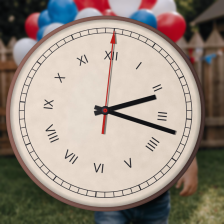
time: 2:17:00
